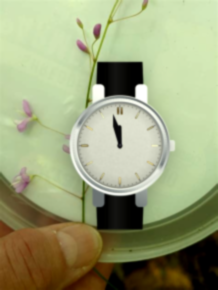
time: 11:58
